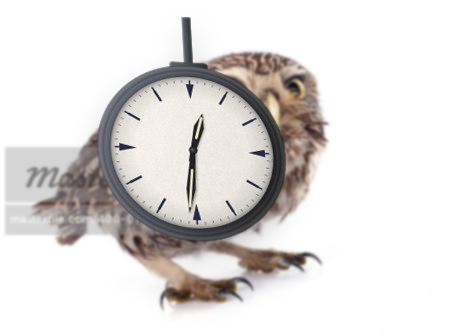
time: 12:31
